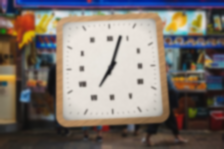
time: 7:03
